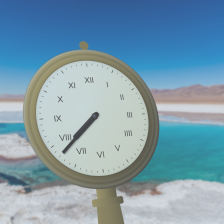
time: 7:38
